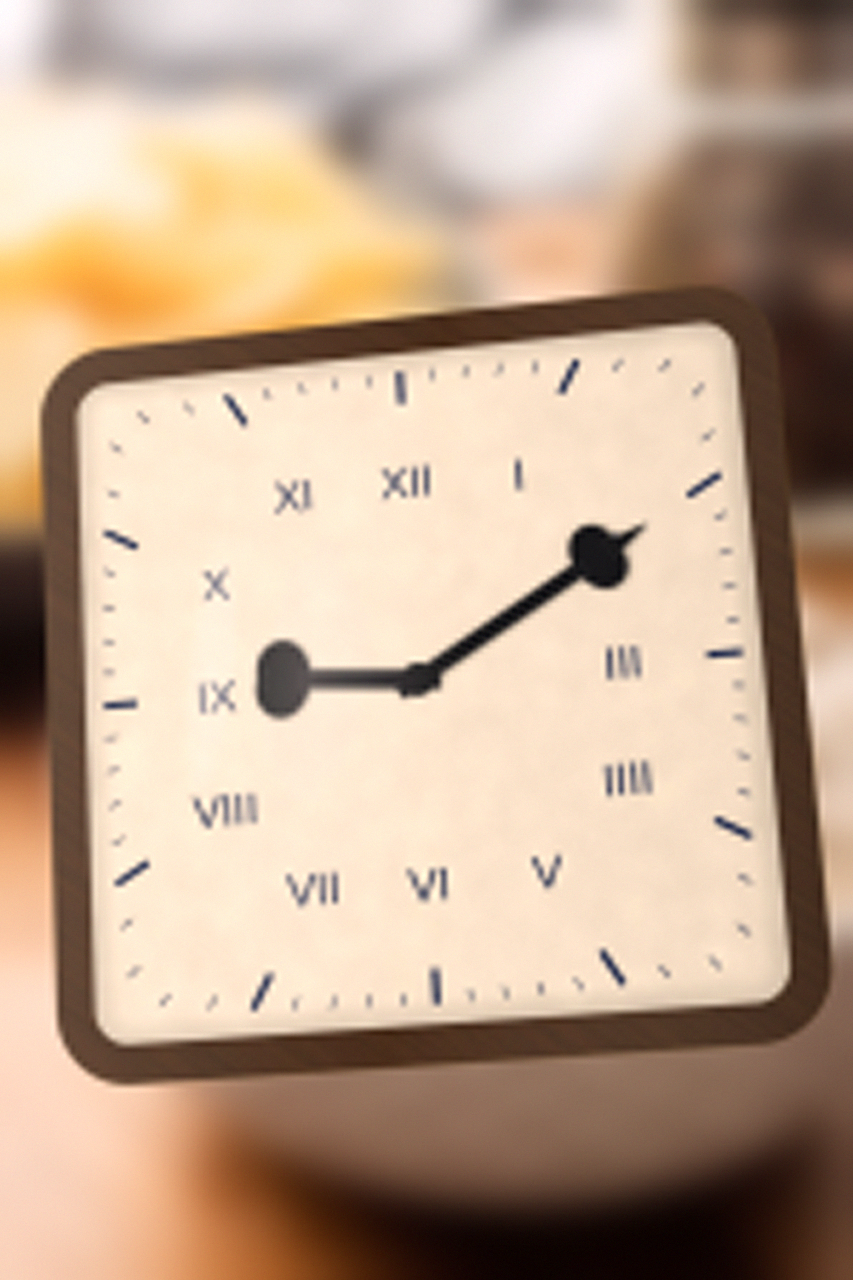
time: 9:10
